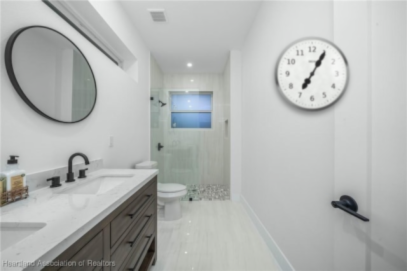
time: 7:05
